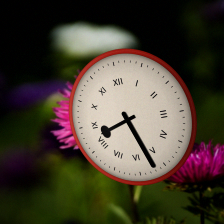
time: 8:27
